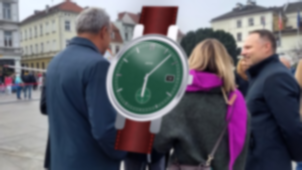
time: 6:07
